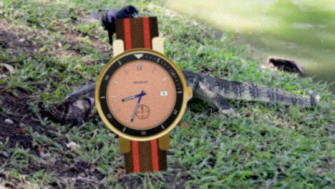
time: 8:34
